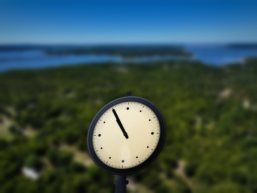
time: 10:55
